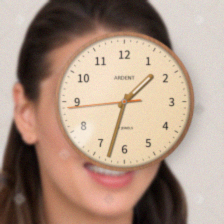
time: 1:32:44
